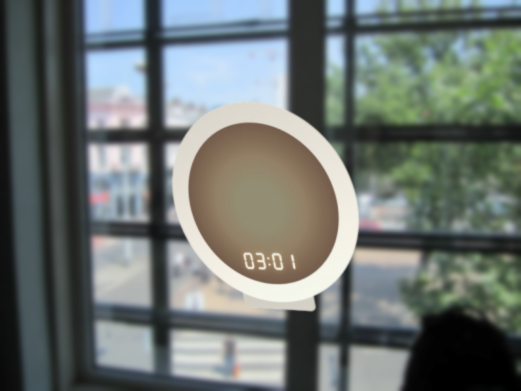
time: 3:01
